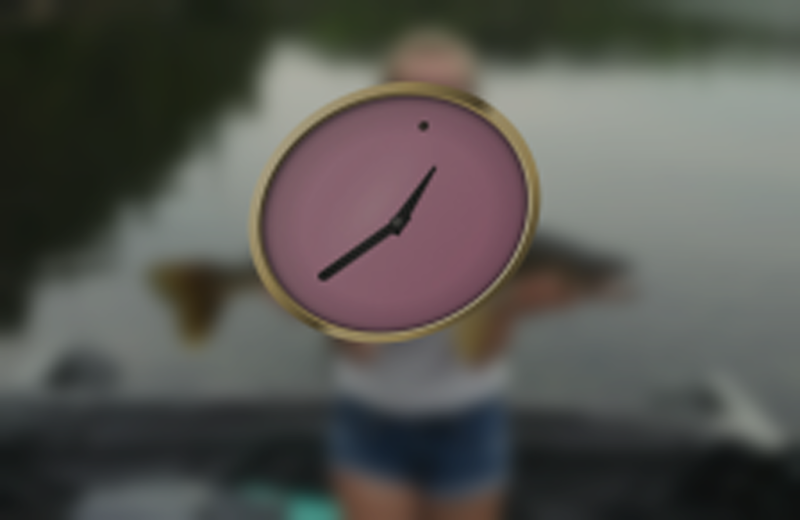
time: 12:37
